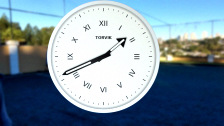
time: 1:41
